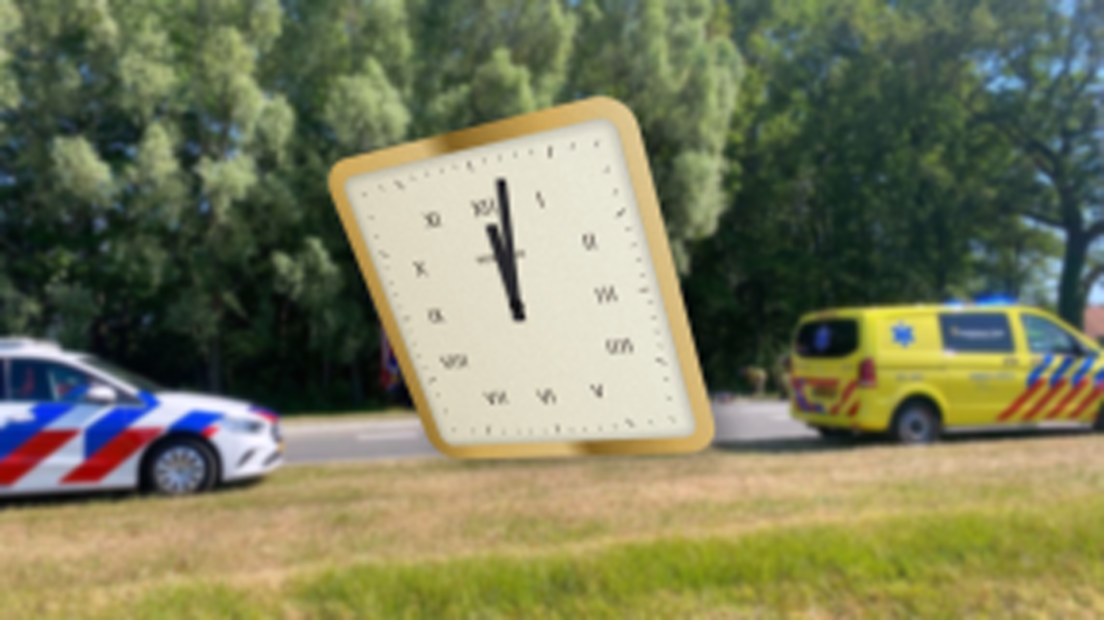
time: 12:02
